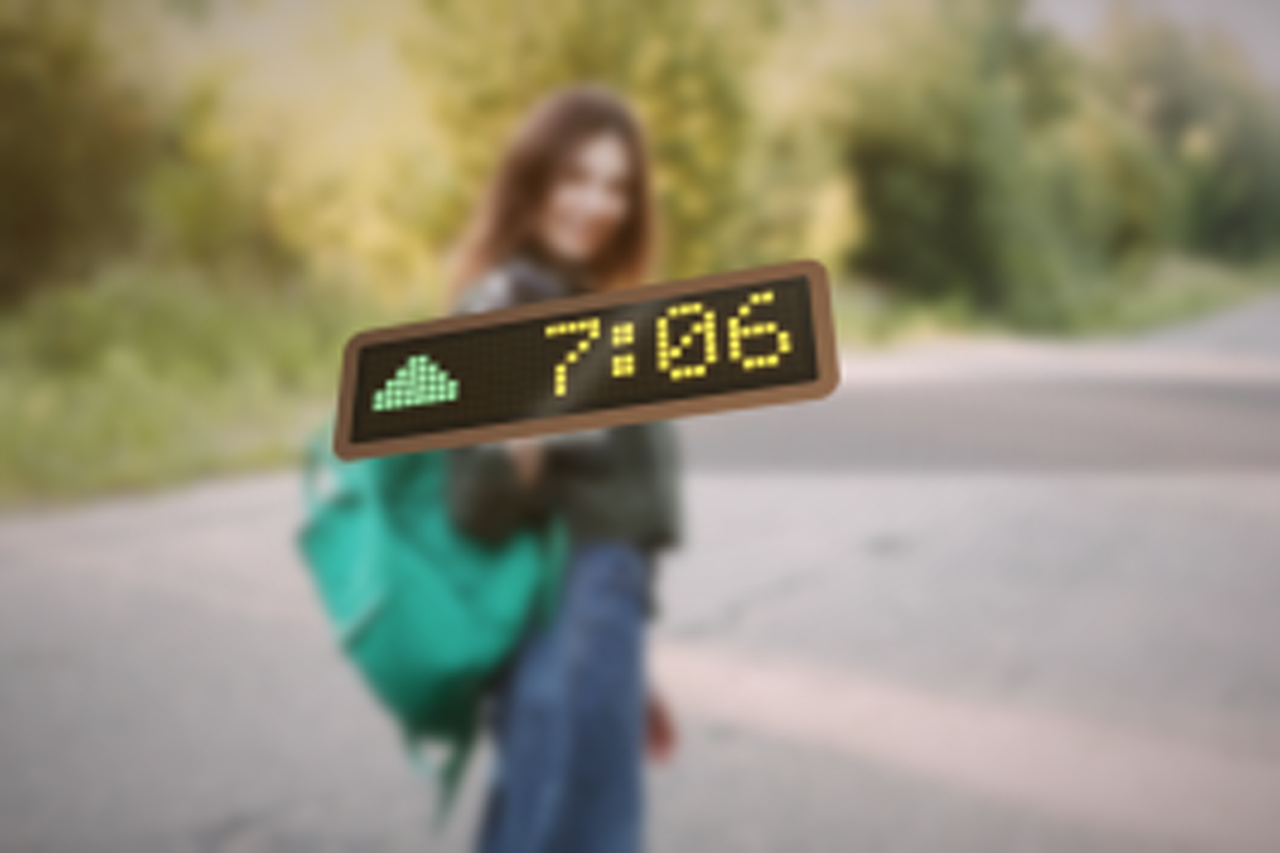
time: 7:06
